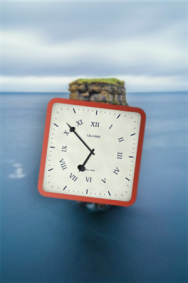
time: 6:52
